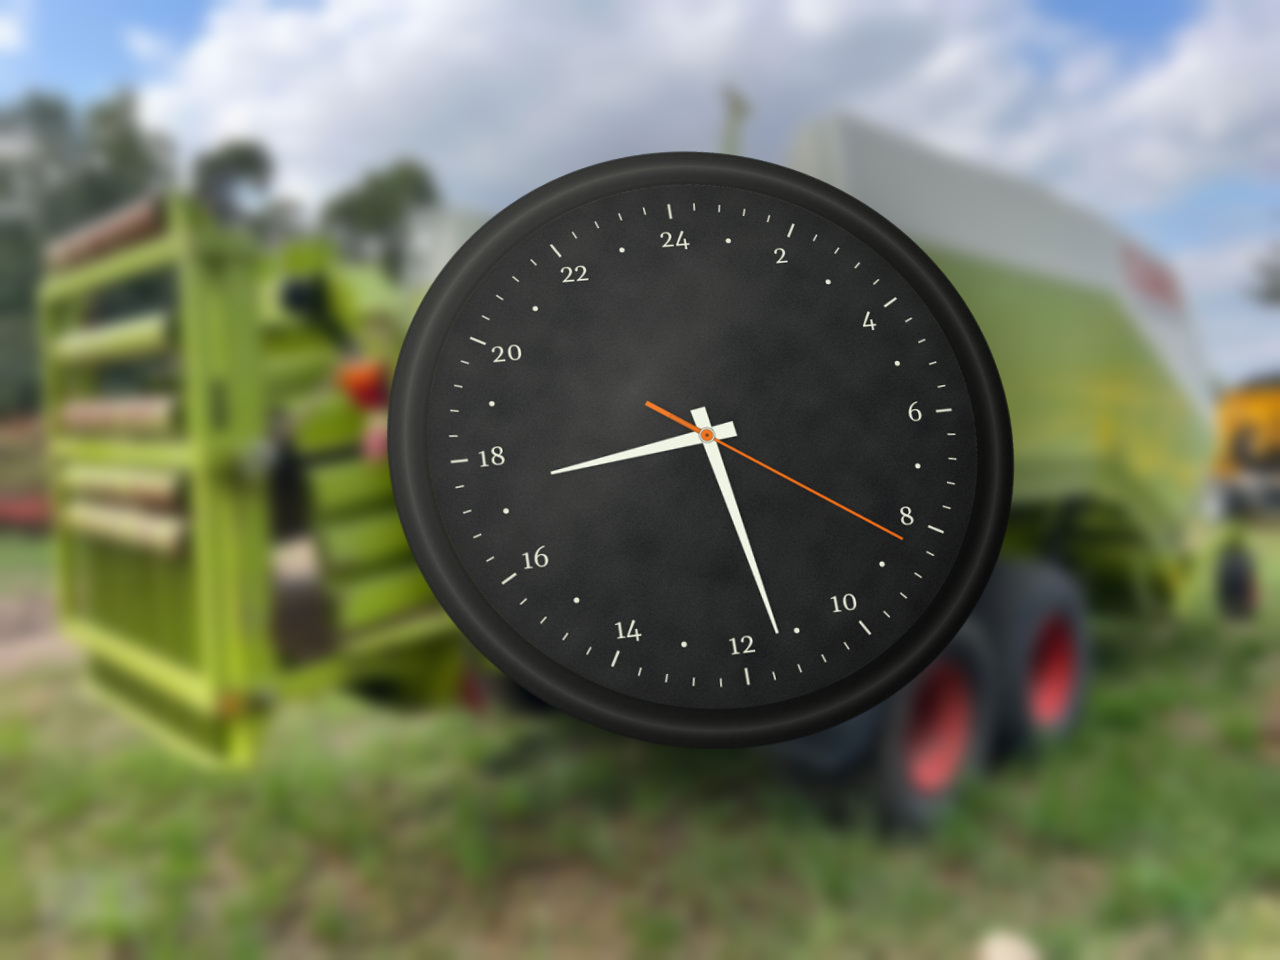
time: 17:28:21
